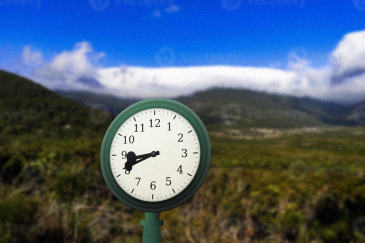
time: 8:41
